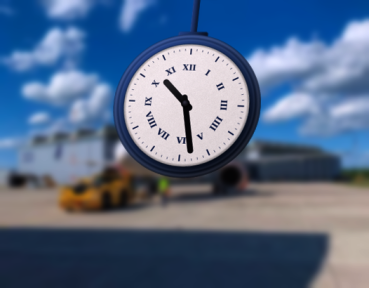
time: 10:28
